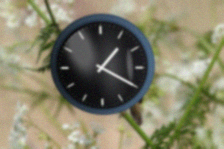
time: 1:20
